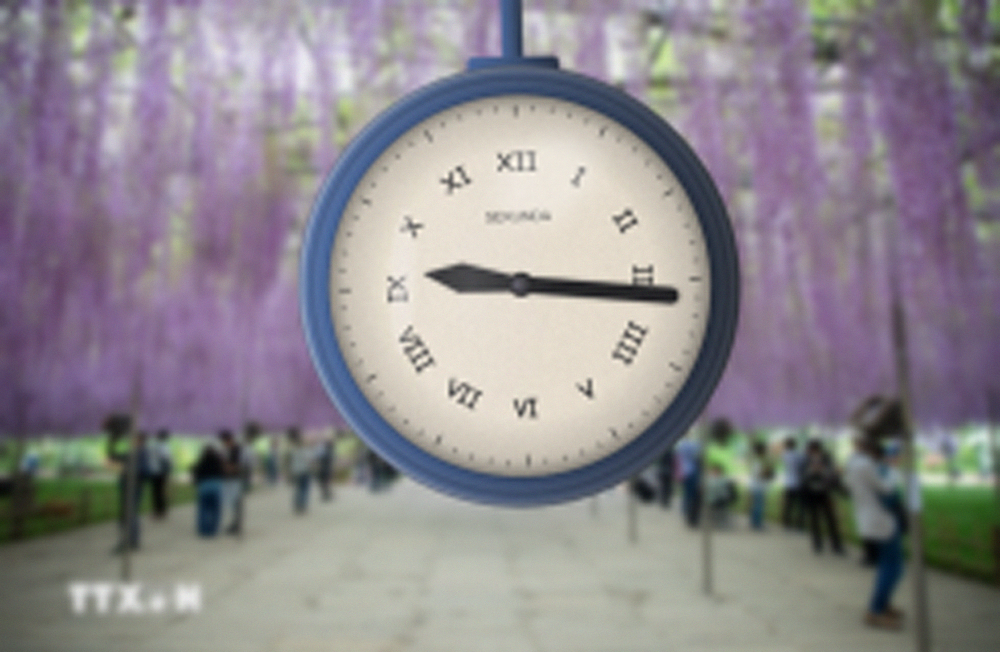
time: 9:16
